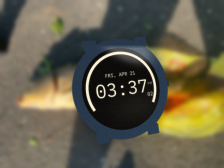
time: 3:37
